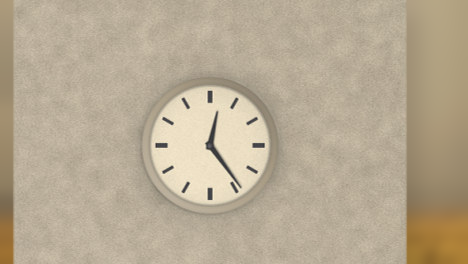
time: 12:24
